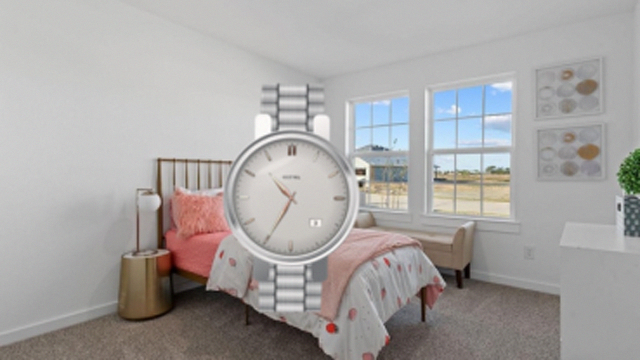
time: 10:35
